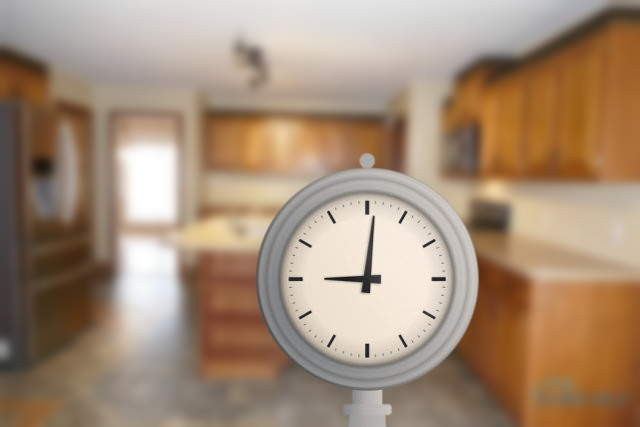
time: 9:01
